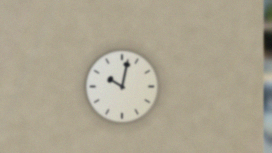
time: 10:02
